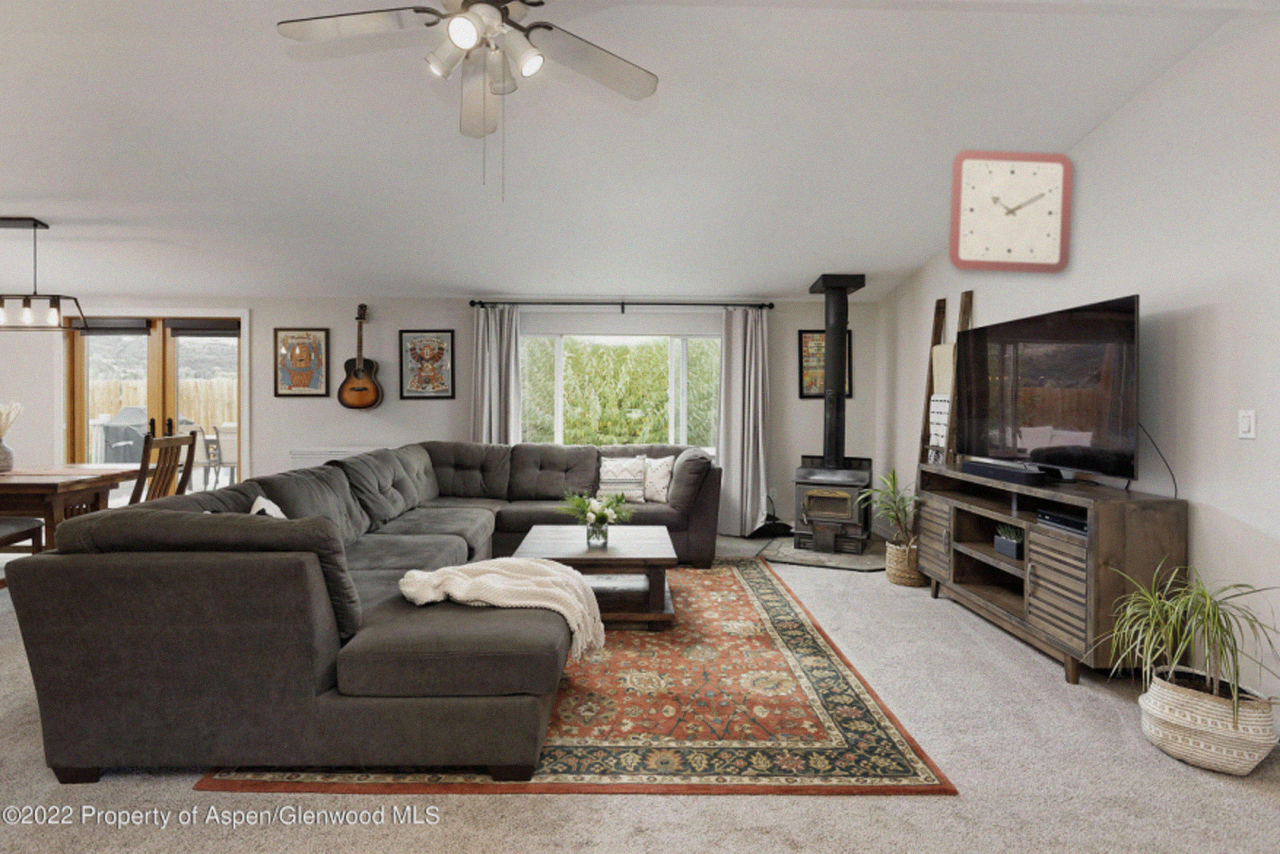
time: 10:10
